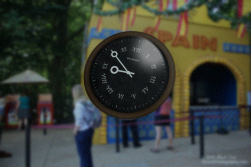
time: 8:51
